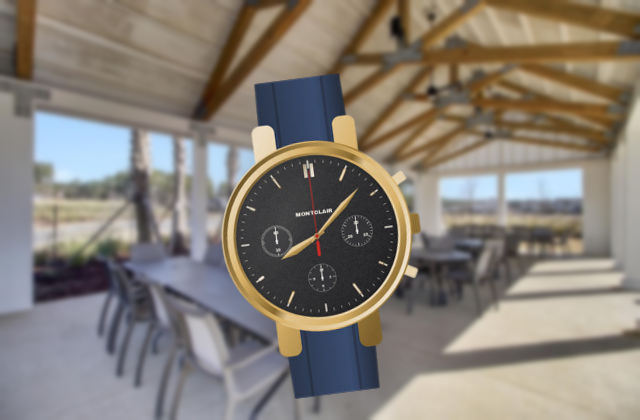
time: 8:08
